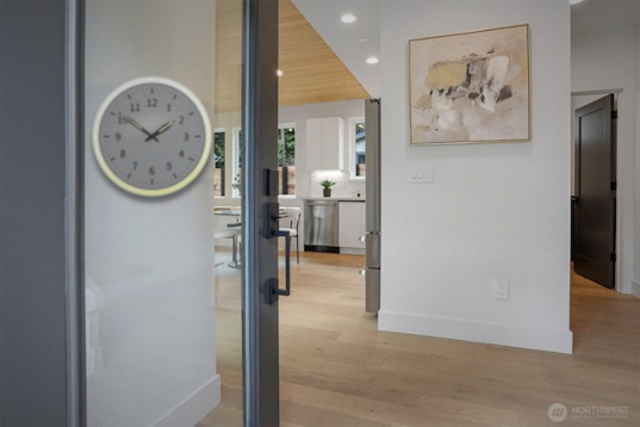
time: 1:51
